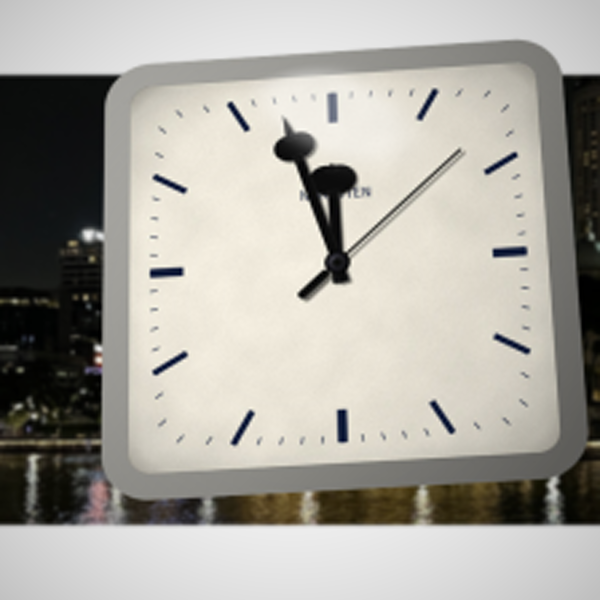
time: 11:57:08
